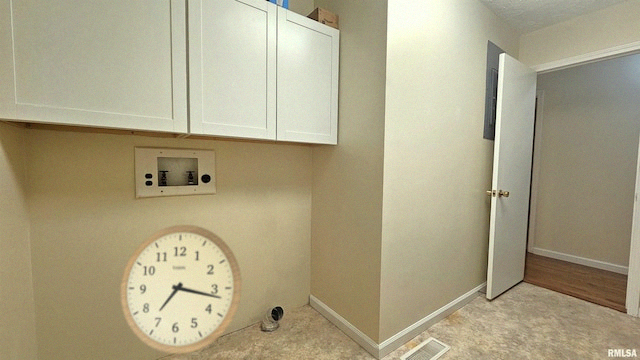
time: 7:17
